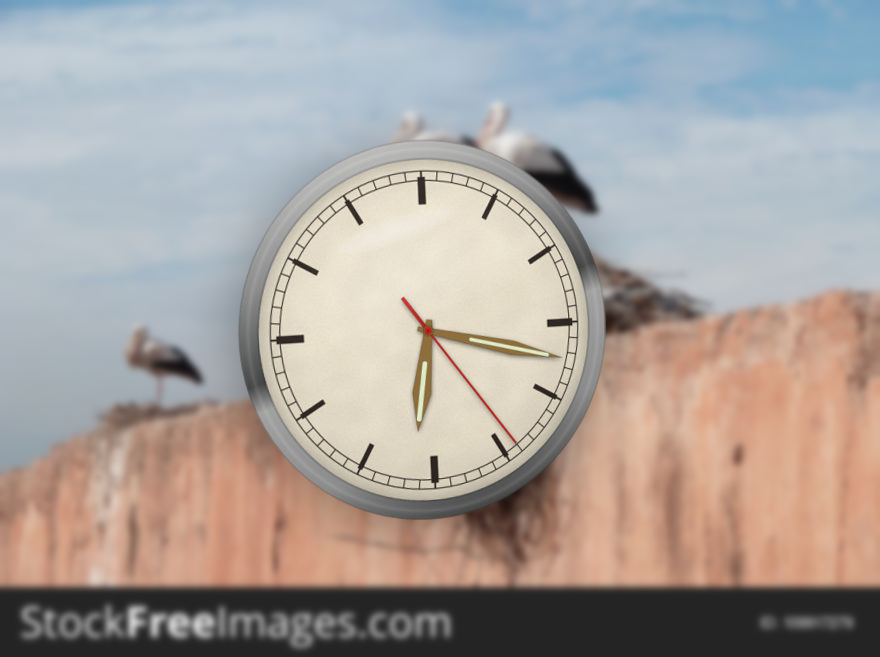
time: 6:17:24
